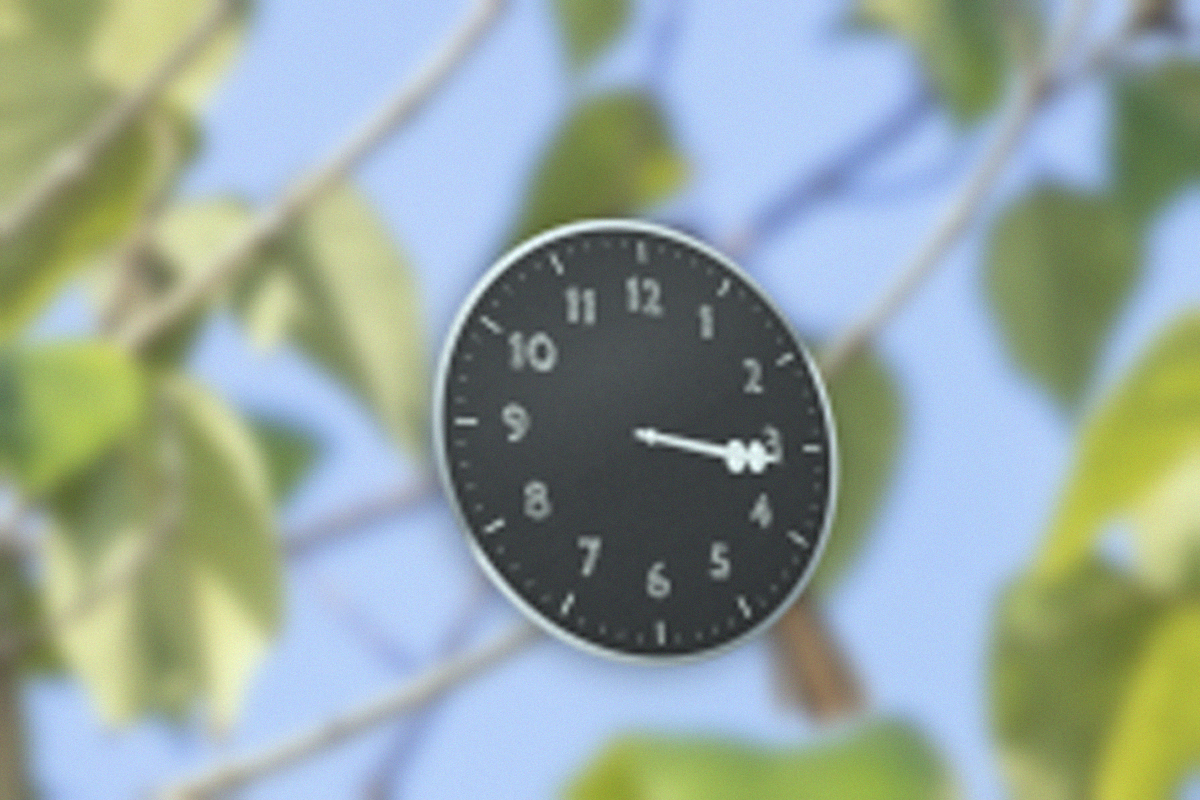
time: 3:16
